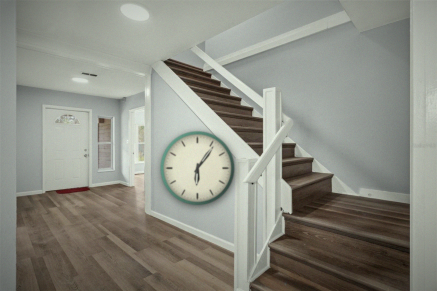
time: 6:06
